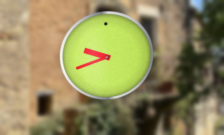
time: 9:42
